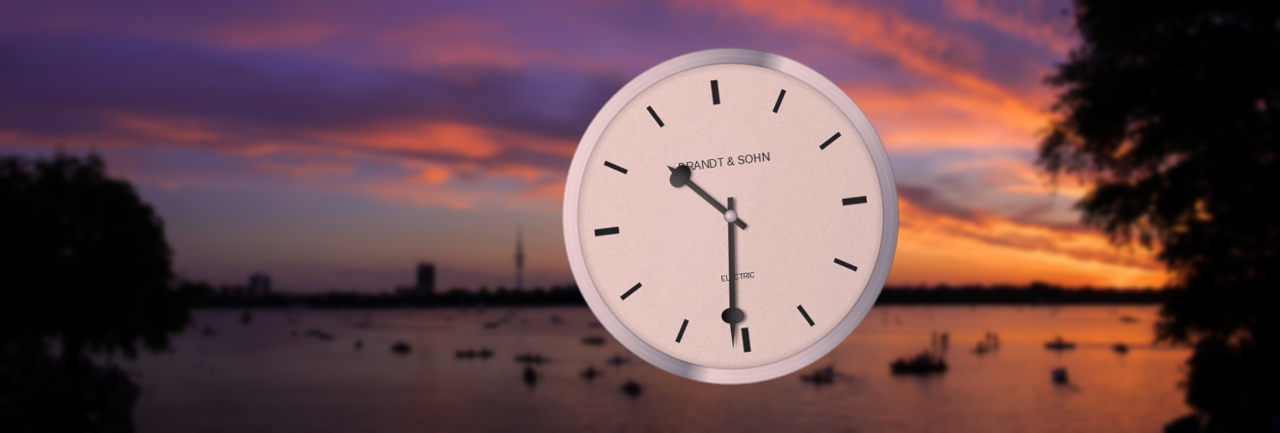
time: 10:31
